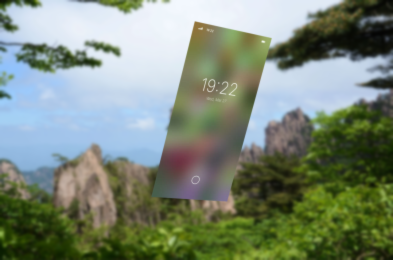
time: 19:22
